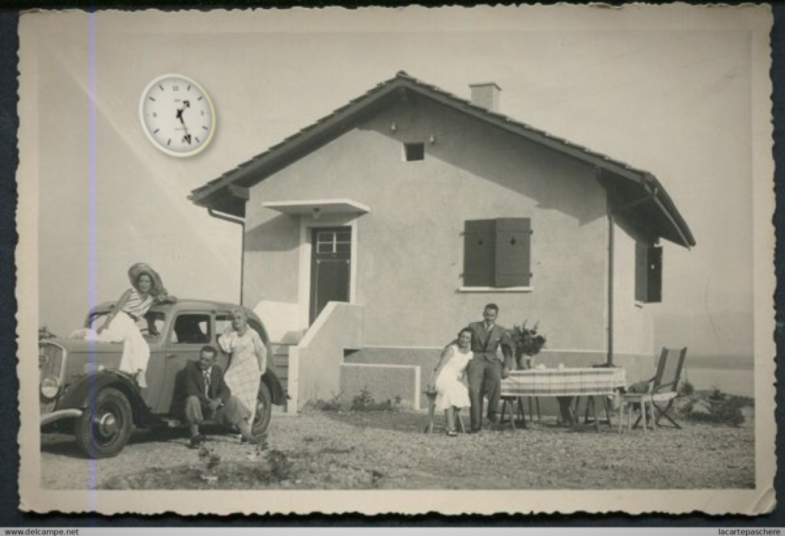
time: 1:28
